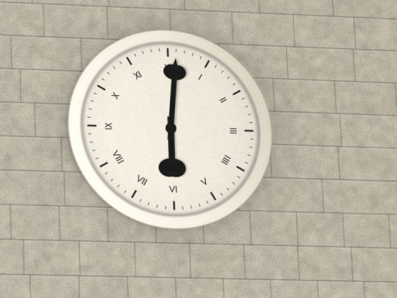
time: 6:01
